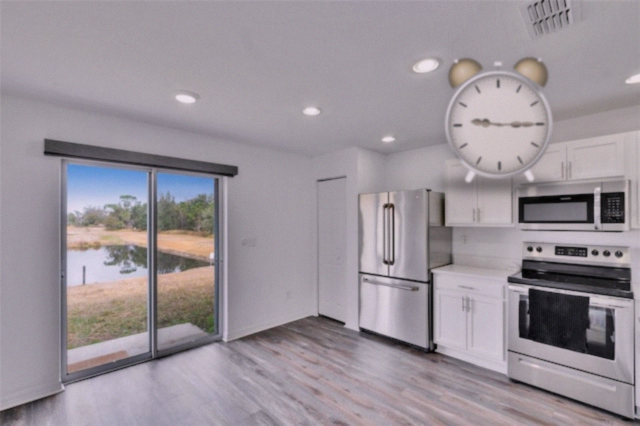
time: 9:15
